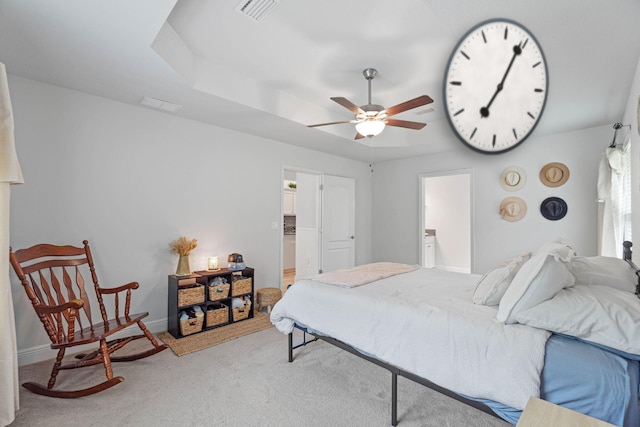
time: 7:04
